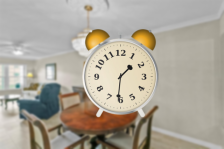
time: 1:31
